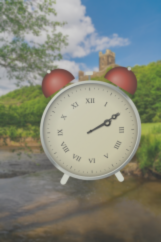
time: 2:10
